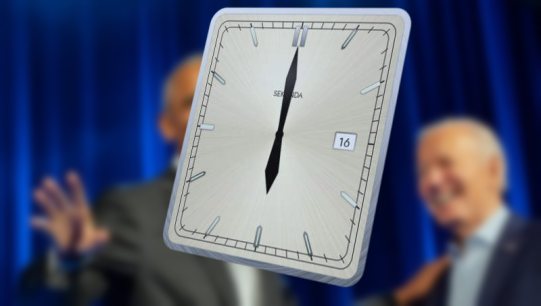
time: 6:00
